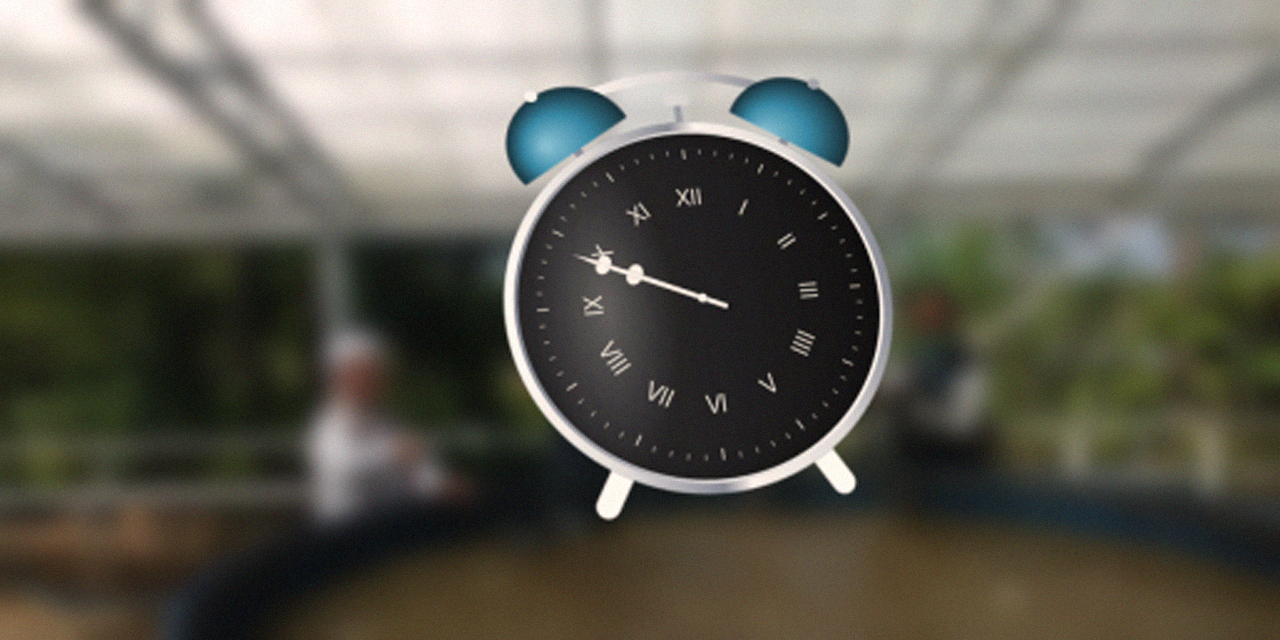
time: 9:49
